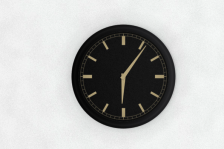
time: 6:06
